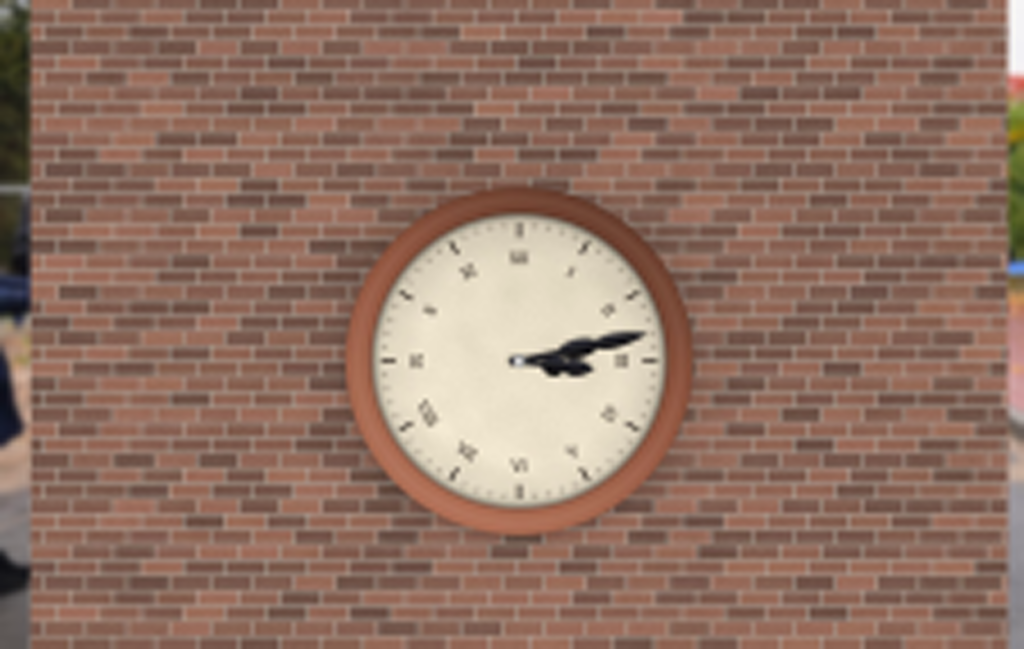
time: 3:13
